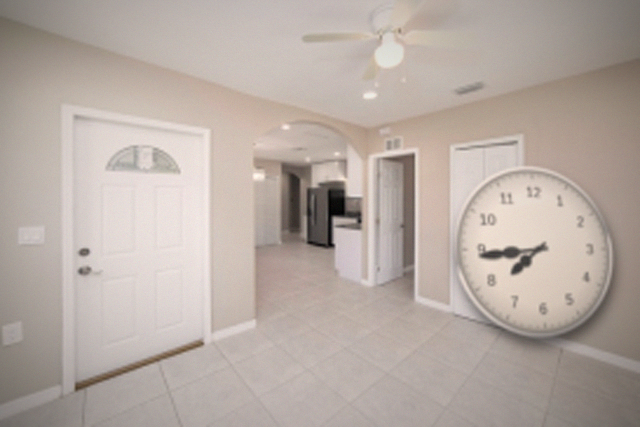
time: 7:44
